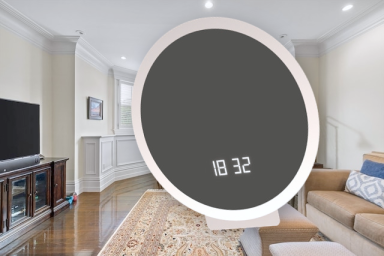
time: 18:32
